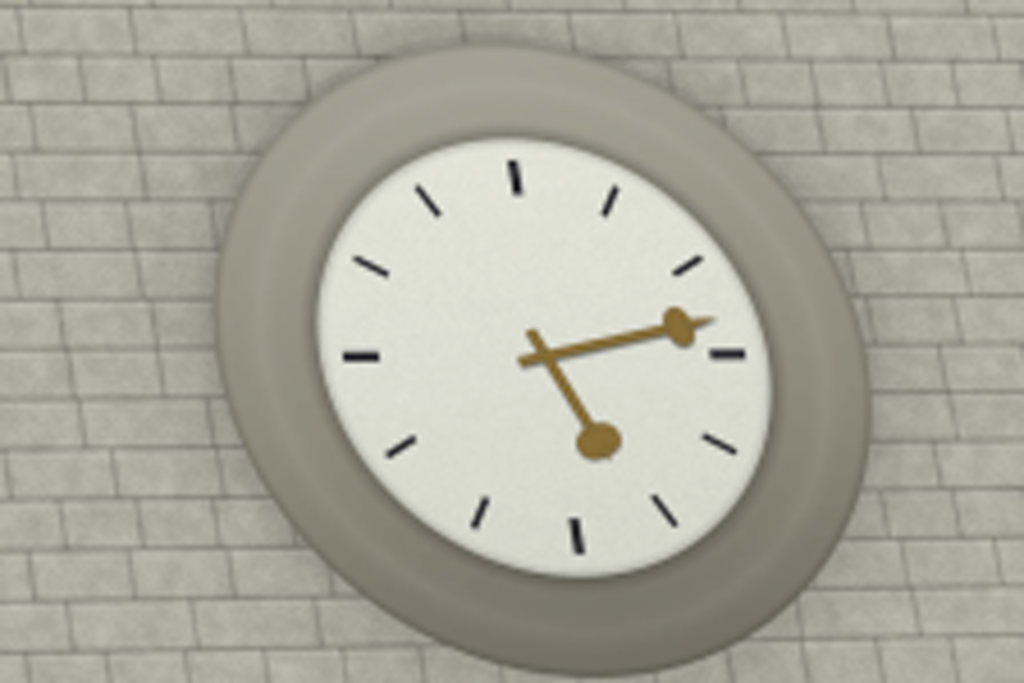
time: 5:13
